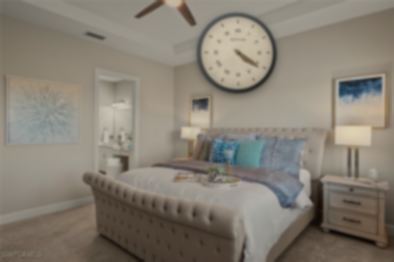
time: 4:21
